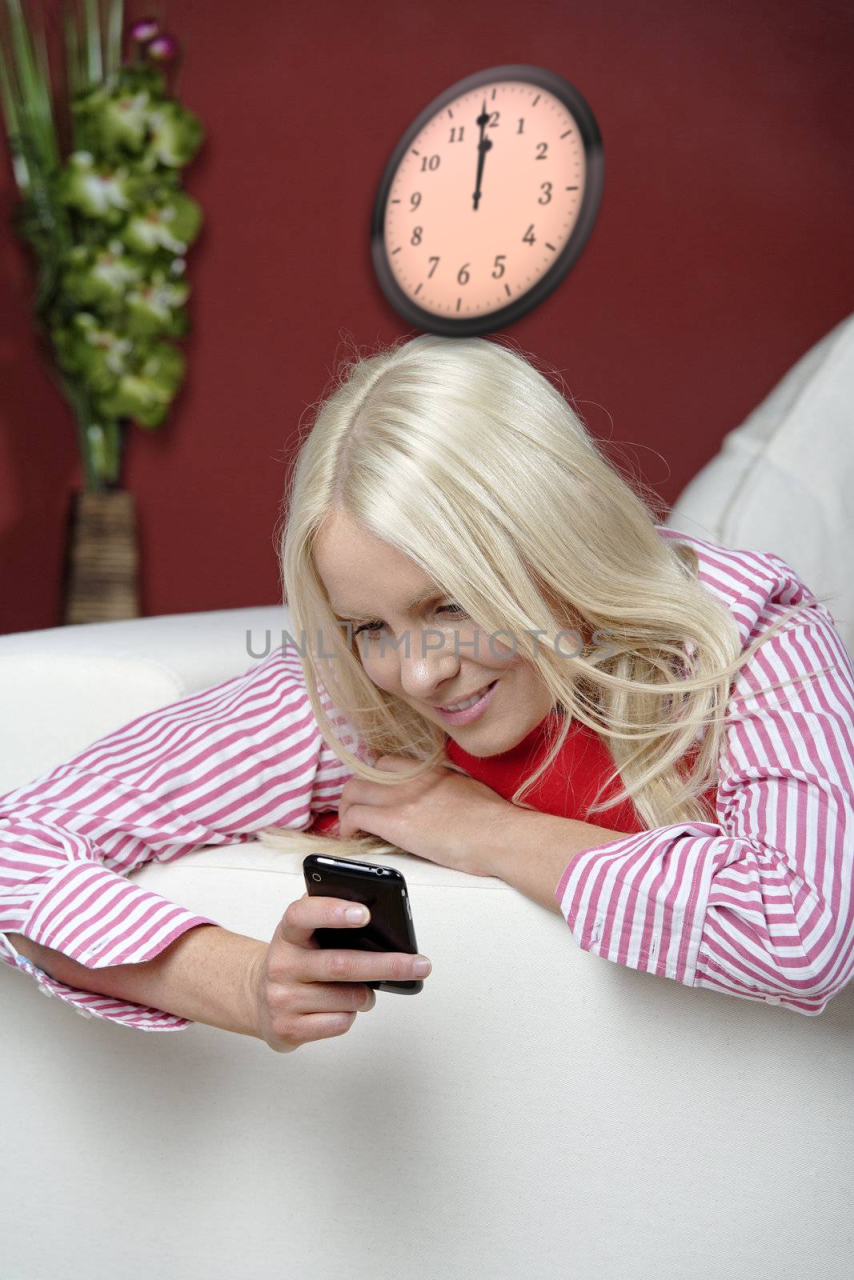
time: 11:59
